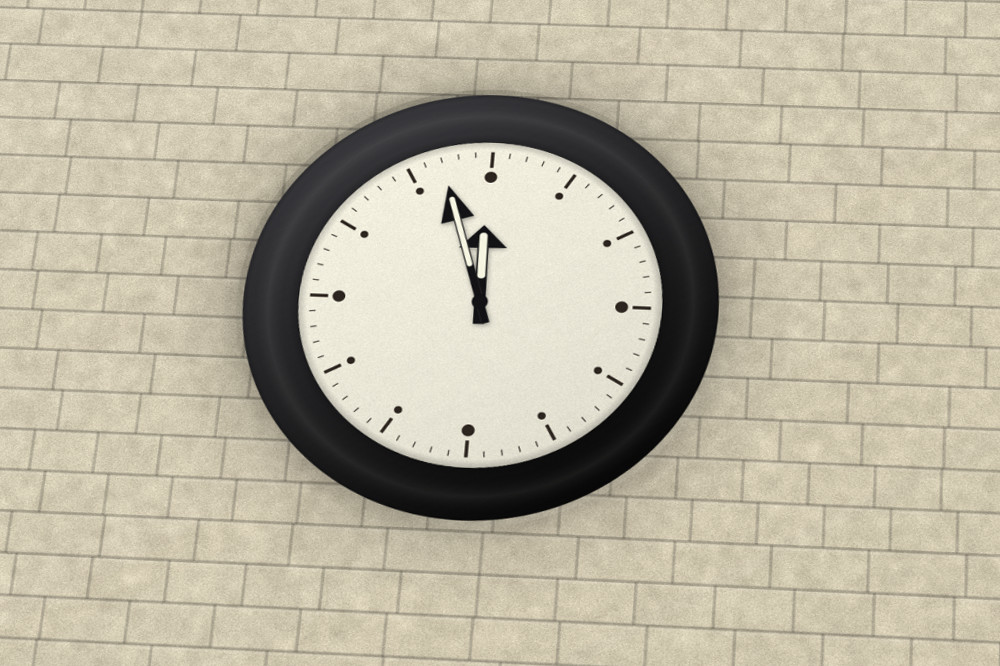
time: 11:57
